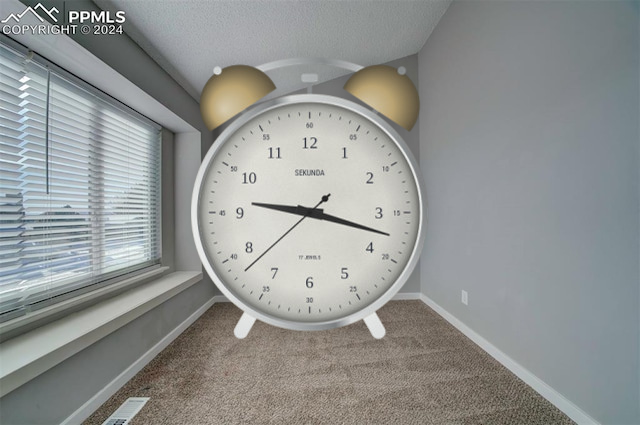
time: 9:17:38
